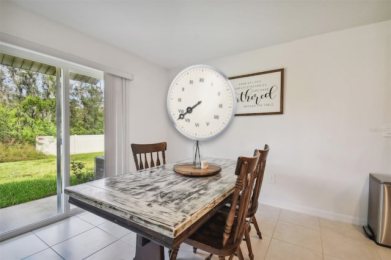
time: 7:38
